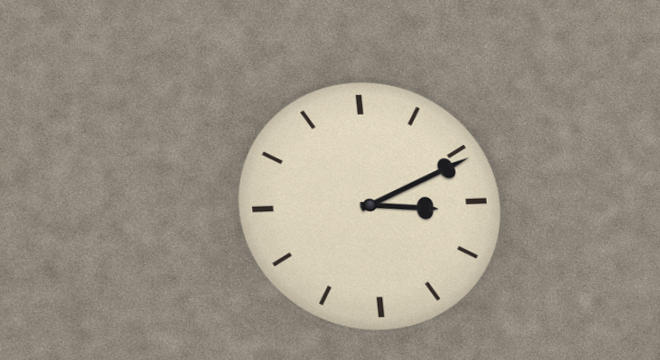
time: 3:11
